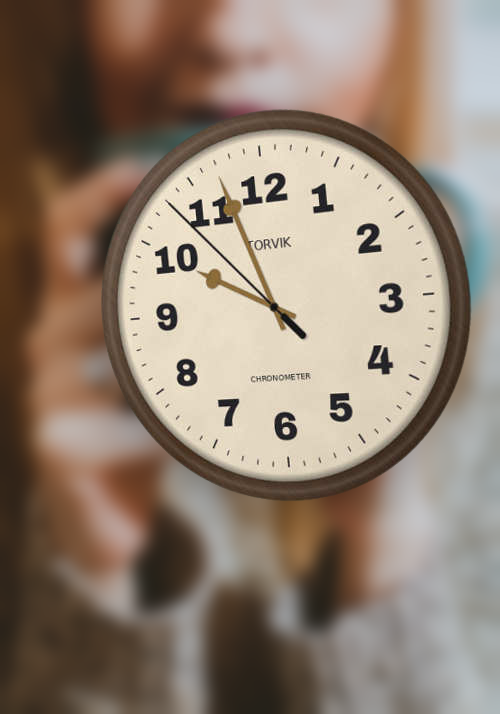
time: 9:56:53
